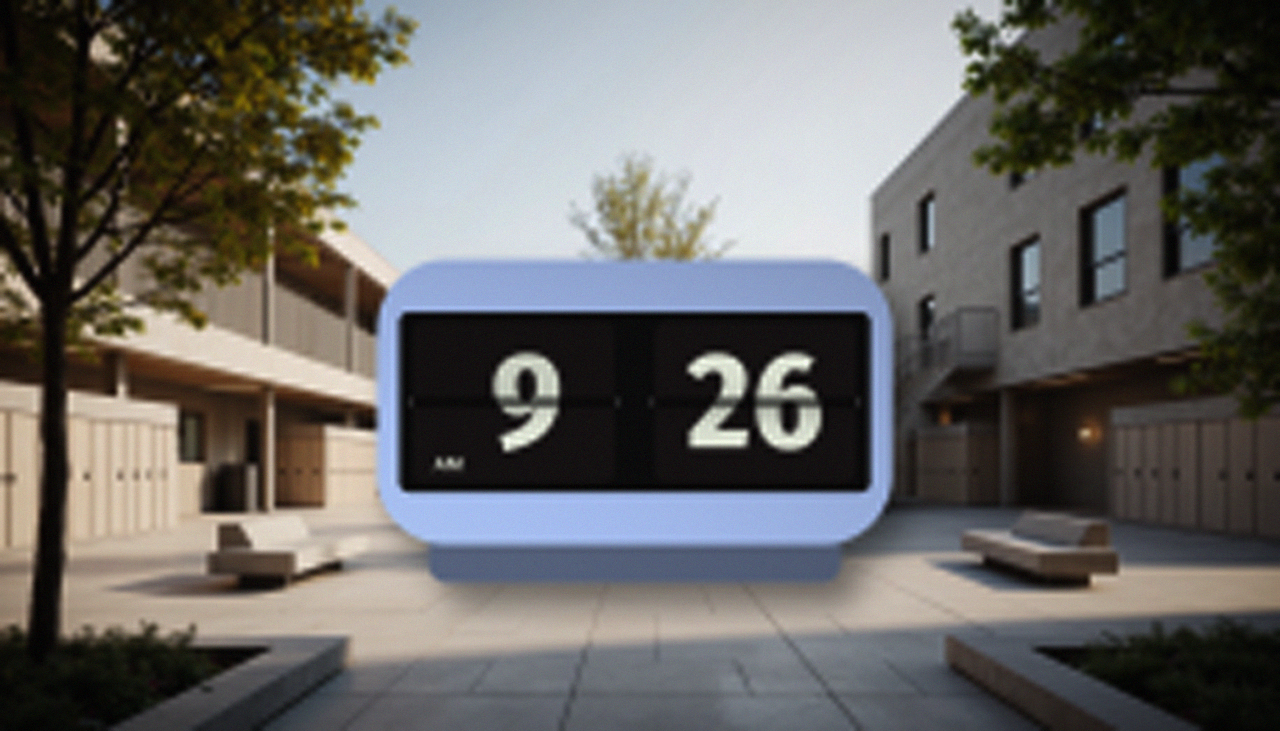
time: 9:26
